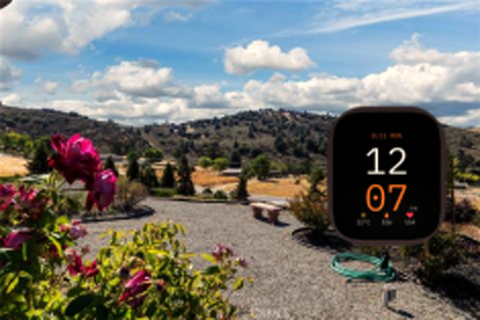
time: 12:07
